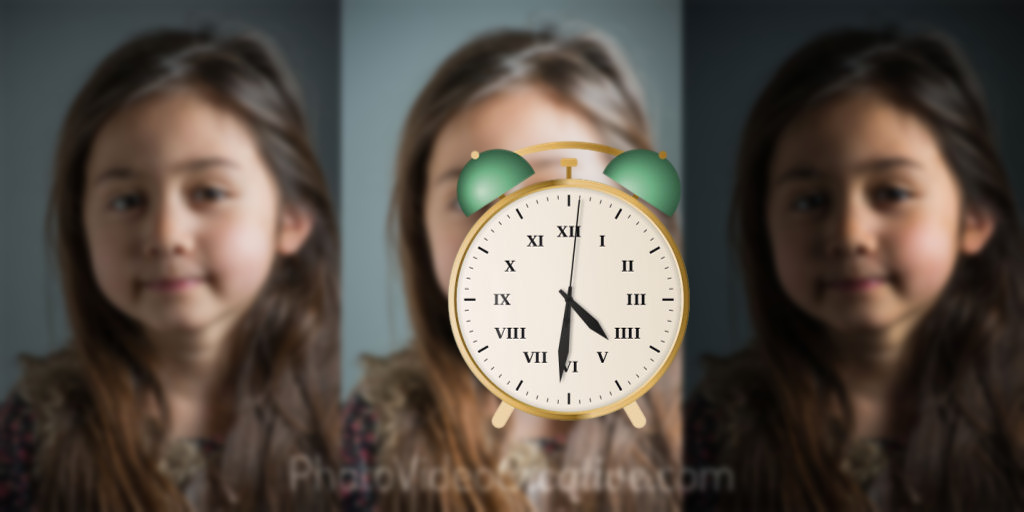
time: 4:31:01
